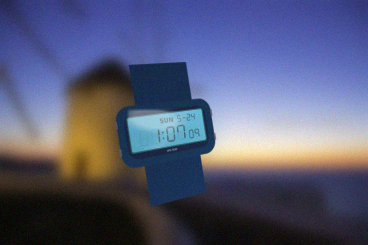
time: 1:07:09
